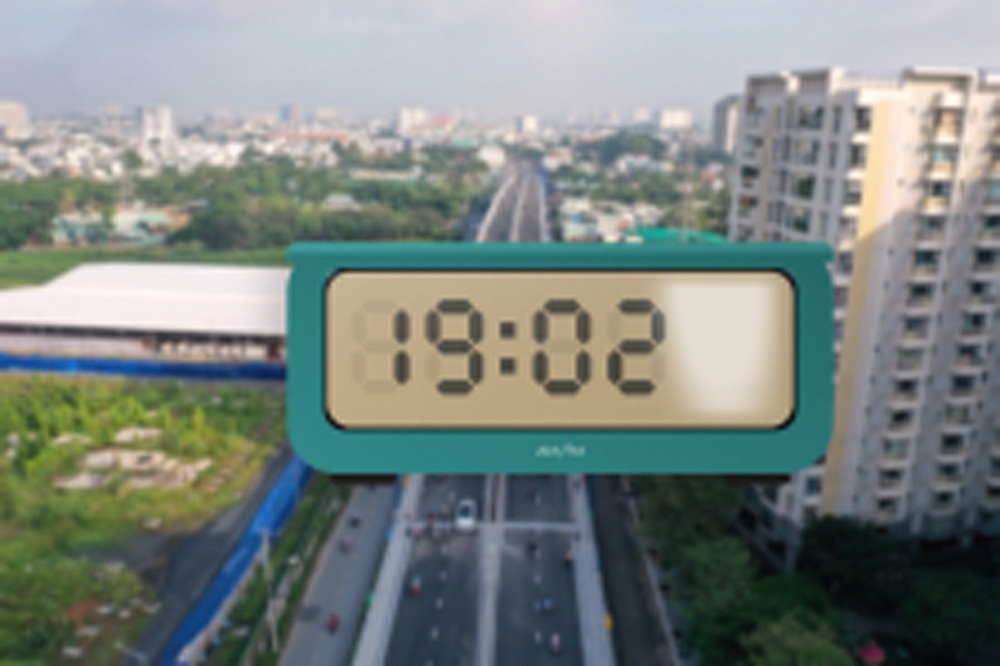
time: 19:02
